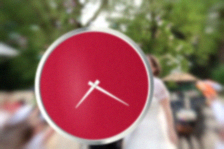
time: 7:20
